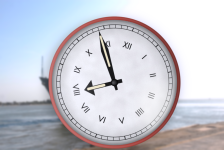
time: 7:54
